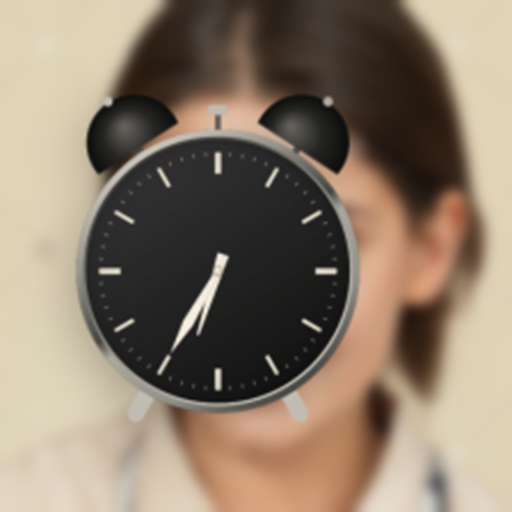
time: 6:35
